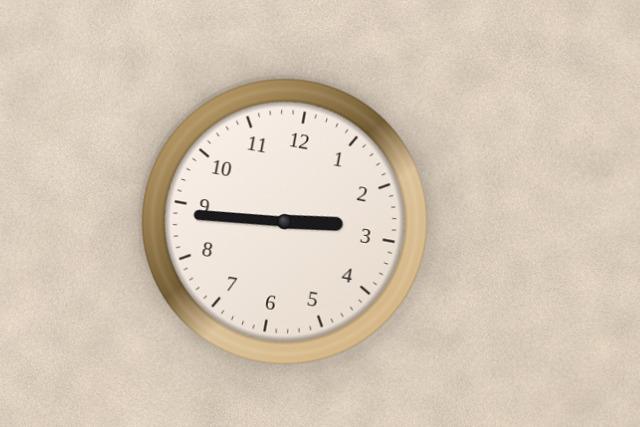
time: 2:44
